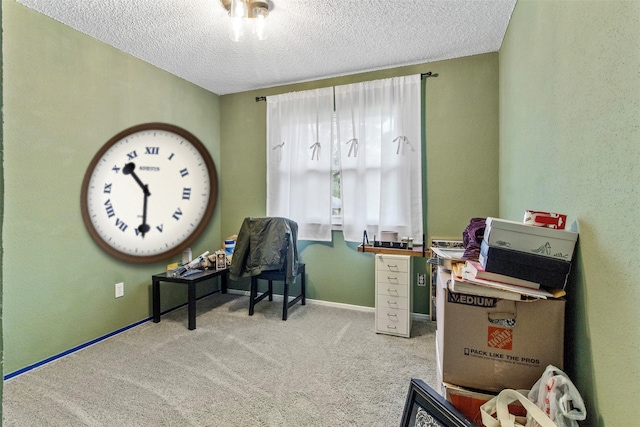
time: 10:29
